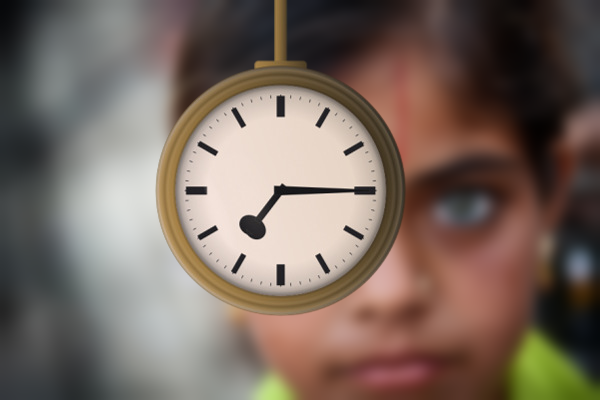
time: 7:15
